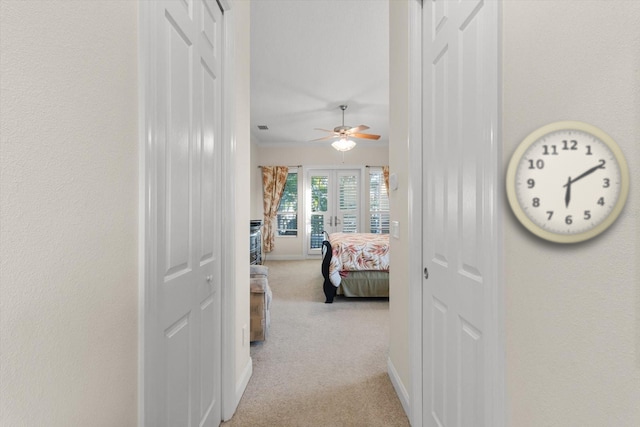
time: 6:10
